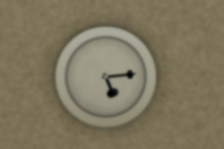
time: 5:14
